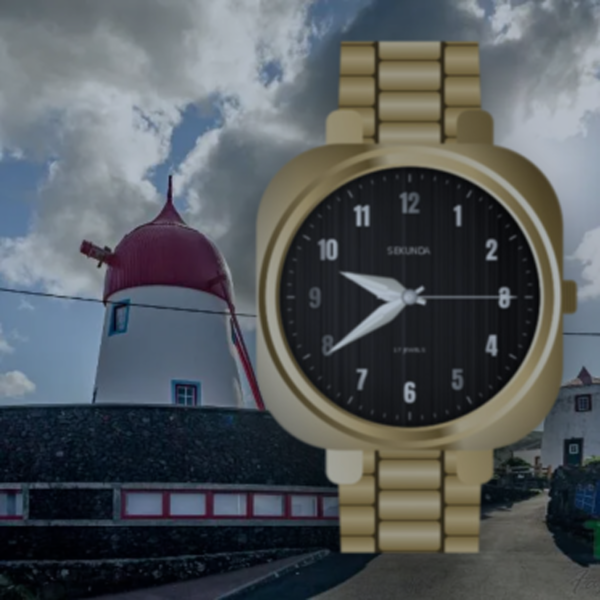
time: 9:39:15
